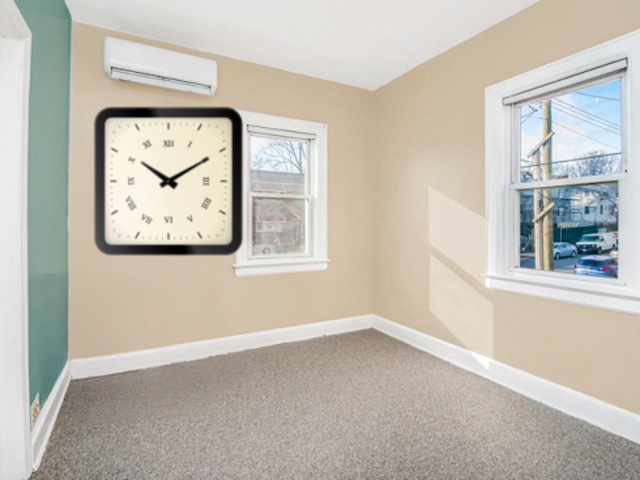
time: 10:10
